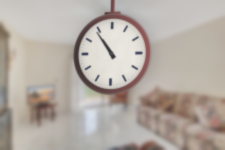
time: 10:54
